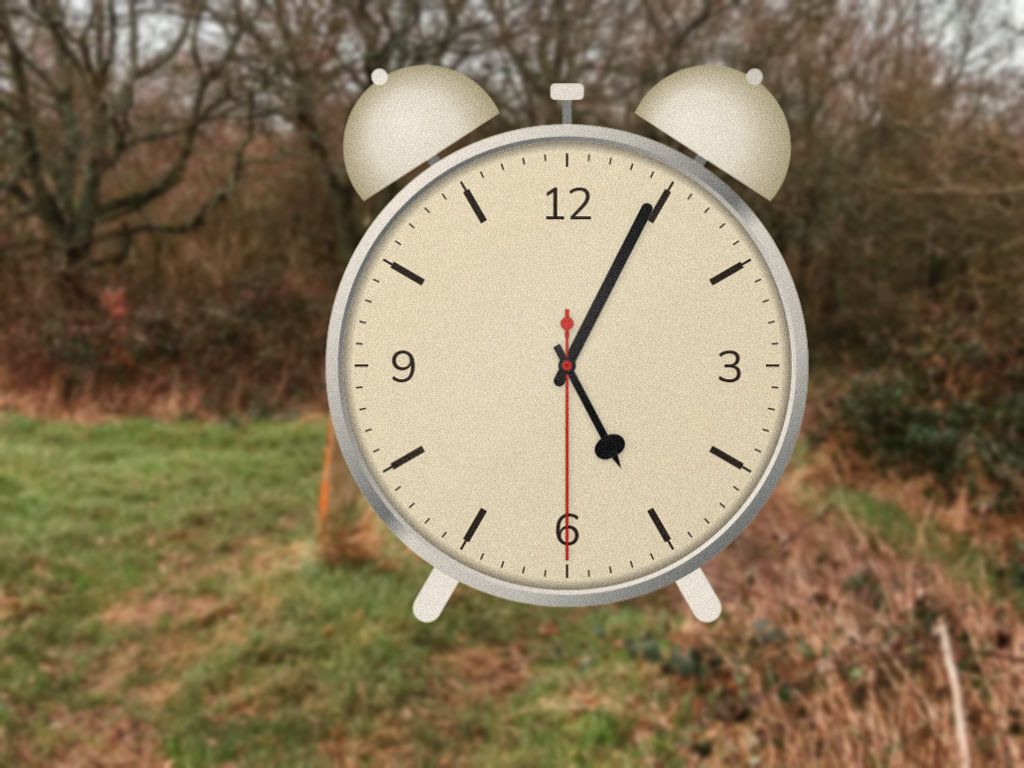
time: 5:04:30
